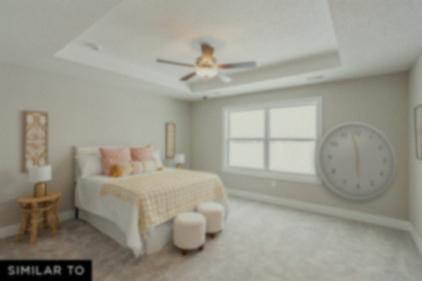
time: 5:58
